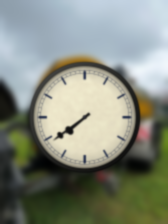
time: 7:39
